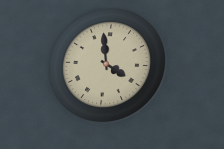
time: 3:58
